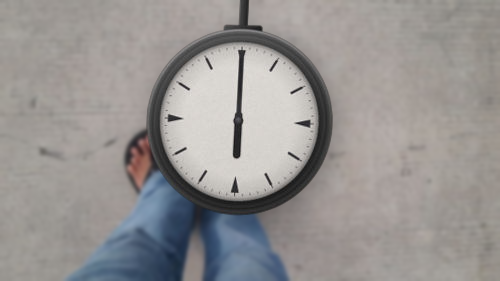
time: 6:00
